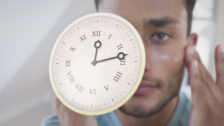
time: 12:13
